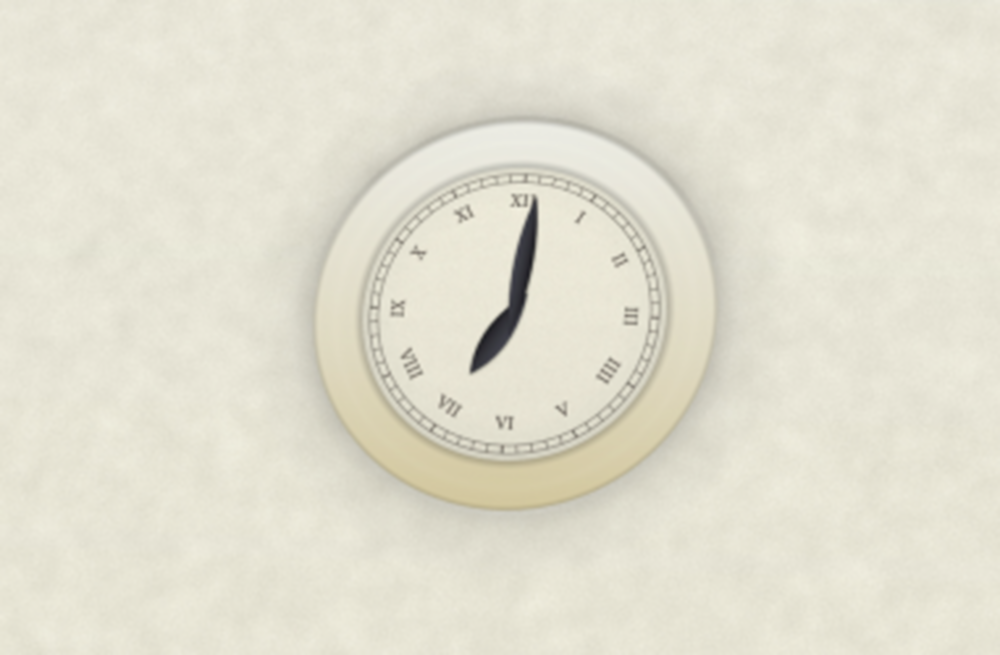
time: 7:01
